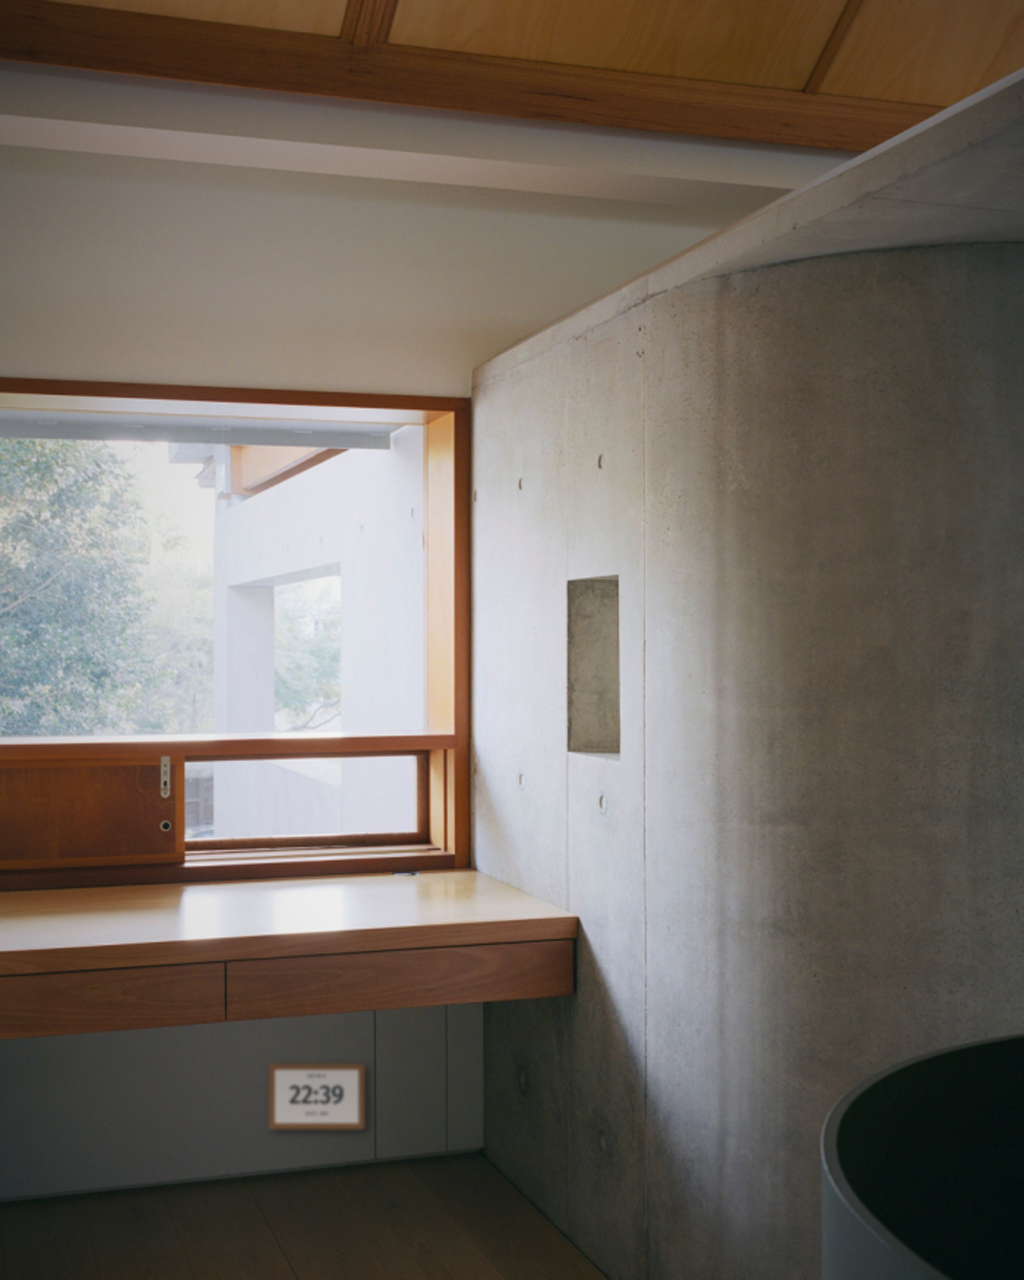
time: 22:39
